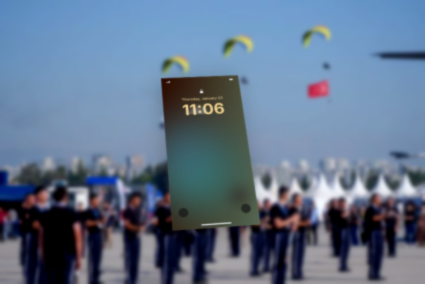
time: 11:06
